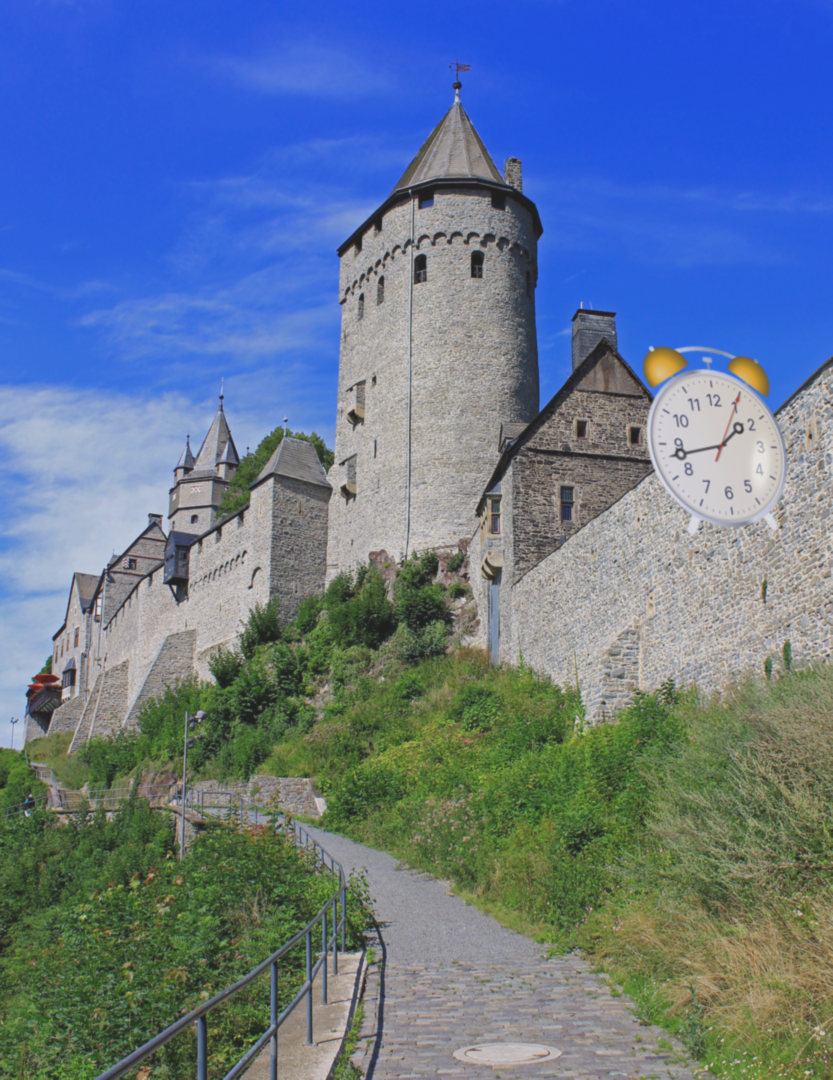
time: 1:43:05
